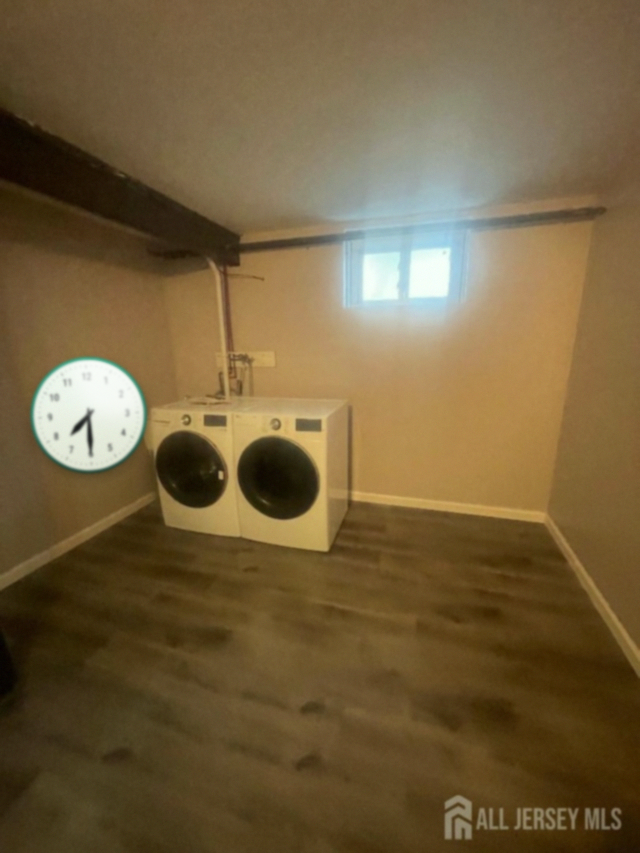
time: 7:30
